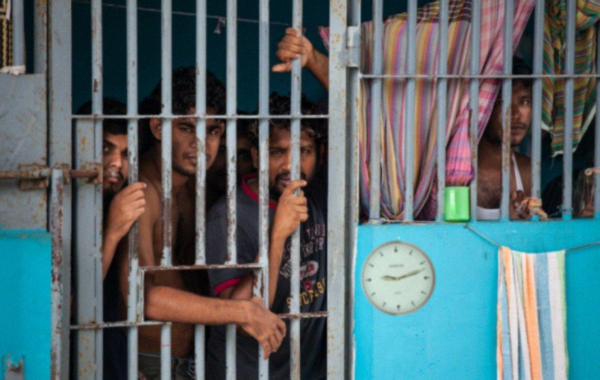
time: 9:12
